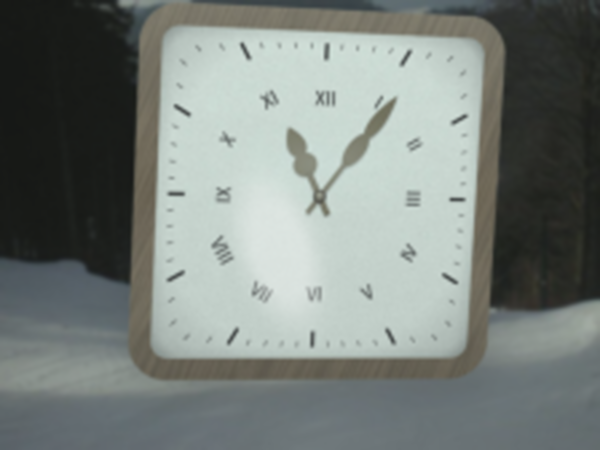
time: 11:06
